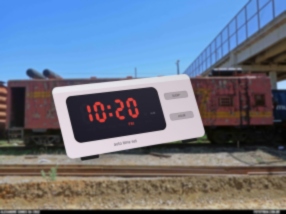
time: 10:20
